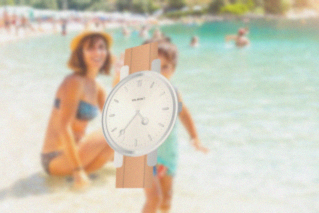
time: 4:37
